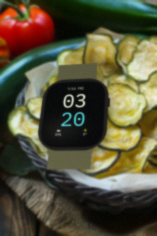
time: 3:20
